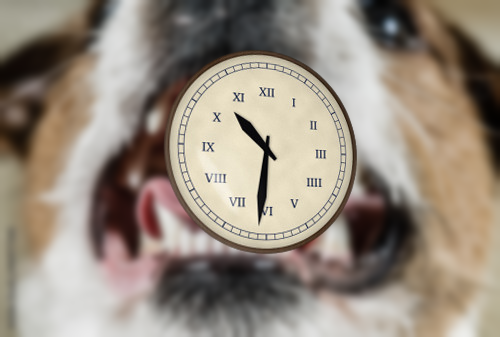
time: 10:31
